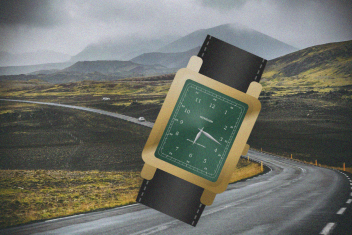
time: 6:17
